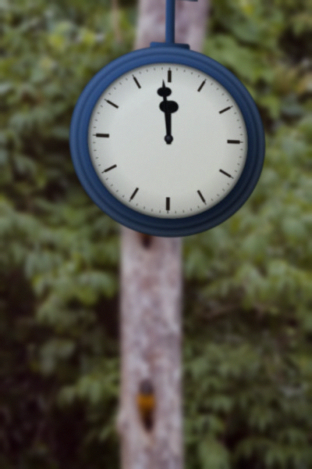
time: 11:59
